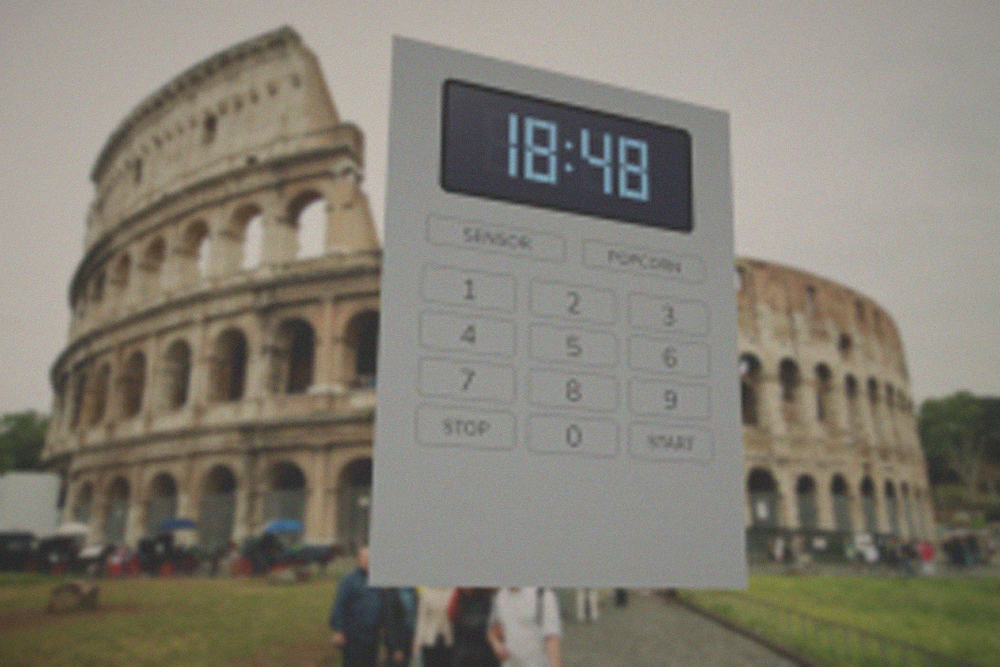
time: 18:48
